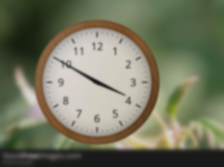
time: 3:50
